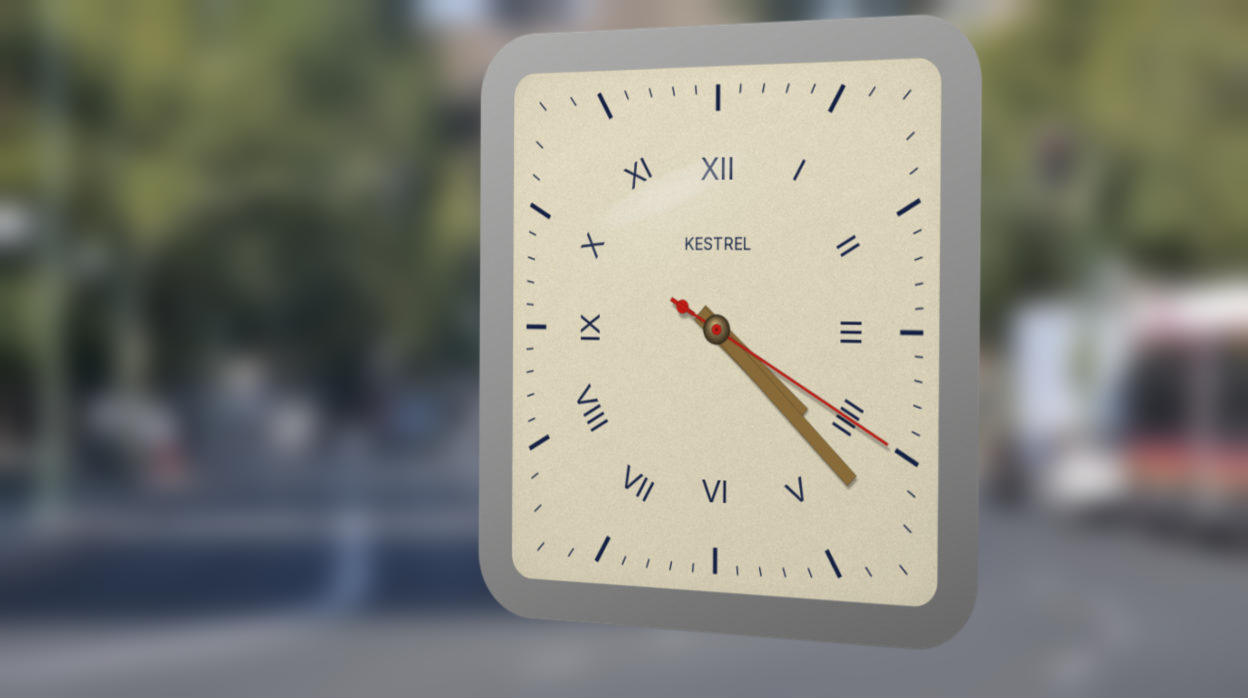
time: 4:22:20
